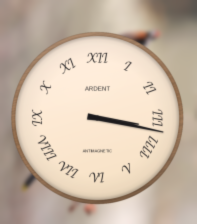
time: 3:17
